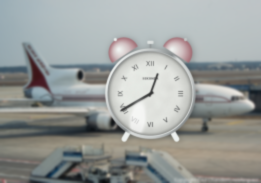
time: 12:40
